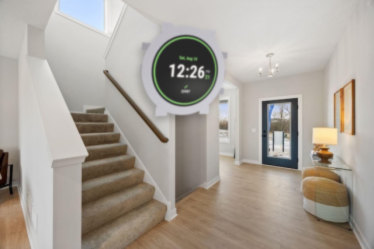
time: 12:26
